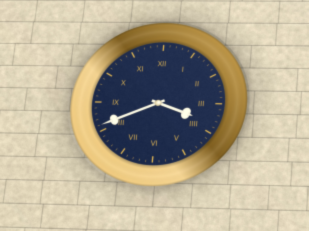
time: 3:41
